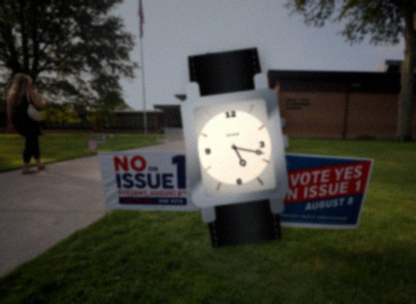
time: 5:18
